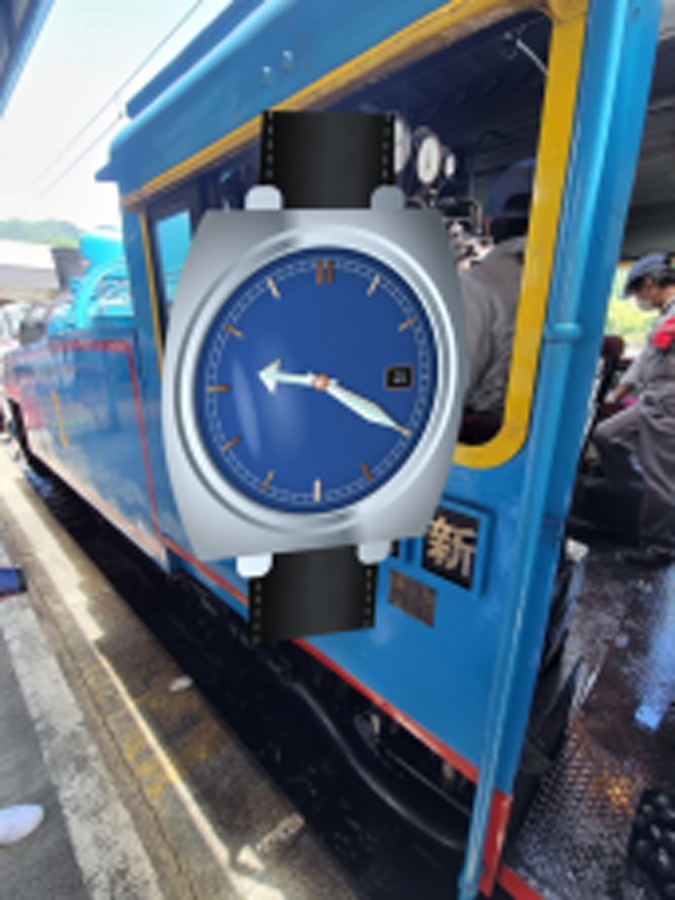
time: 9:20
